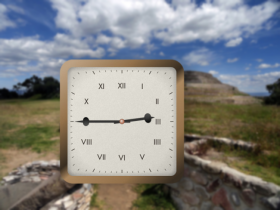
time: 2:45
